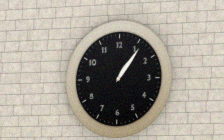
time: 1:06
